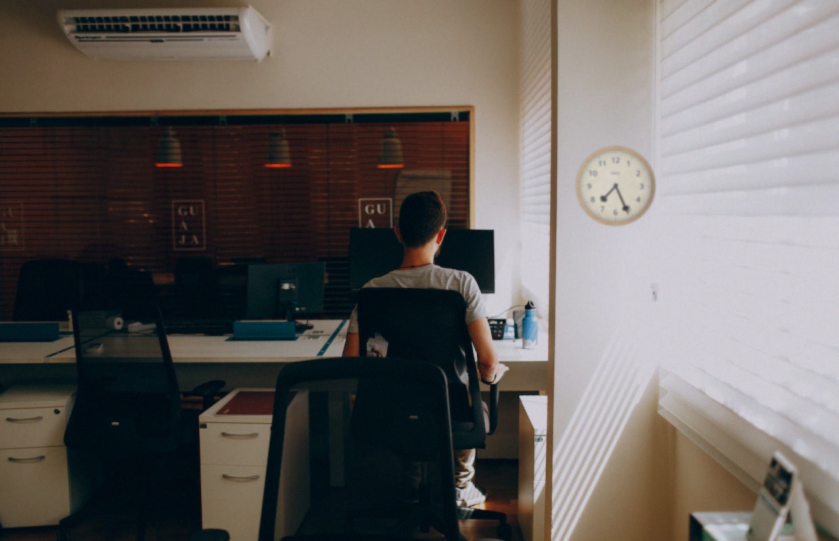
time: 7:26
